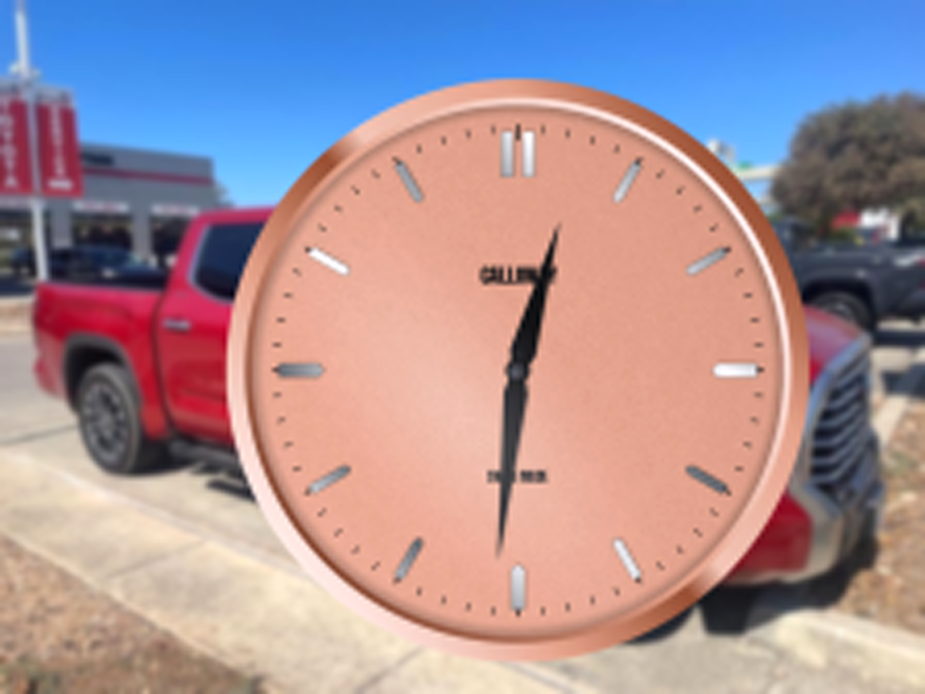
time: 12:31
